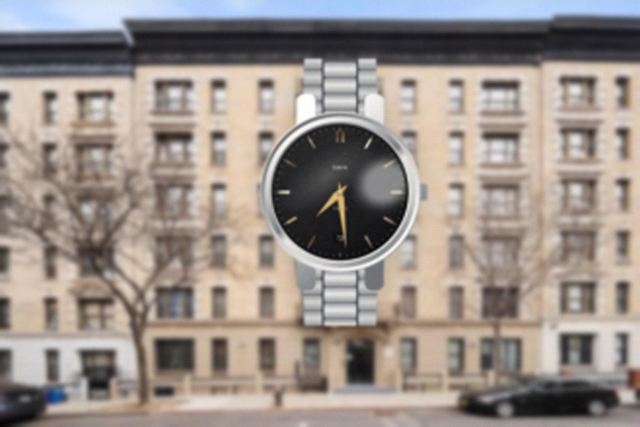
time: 7:29
